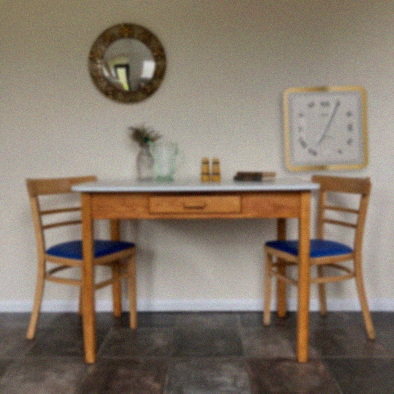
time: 7:04
